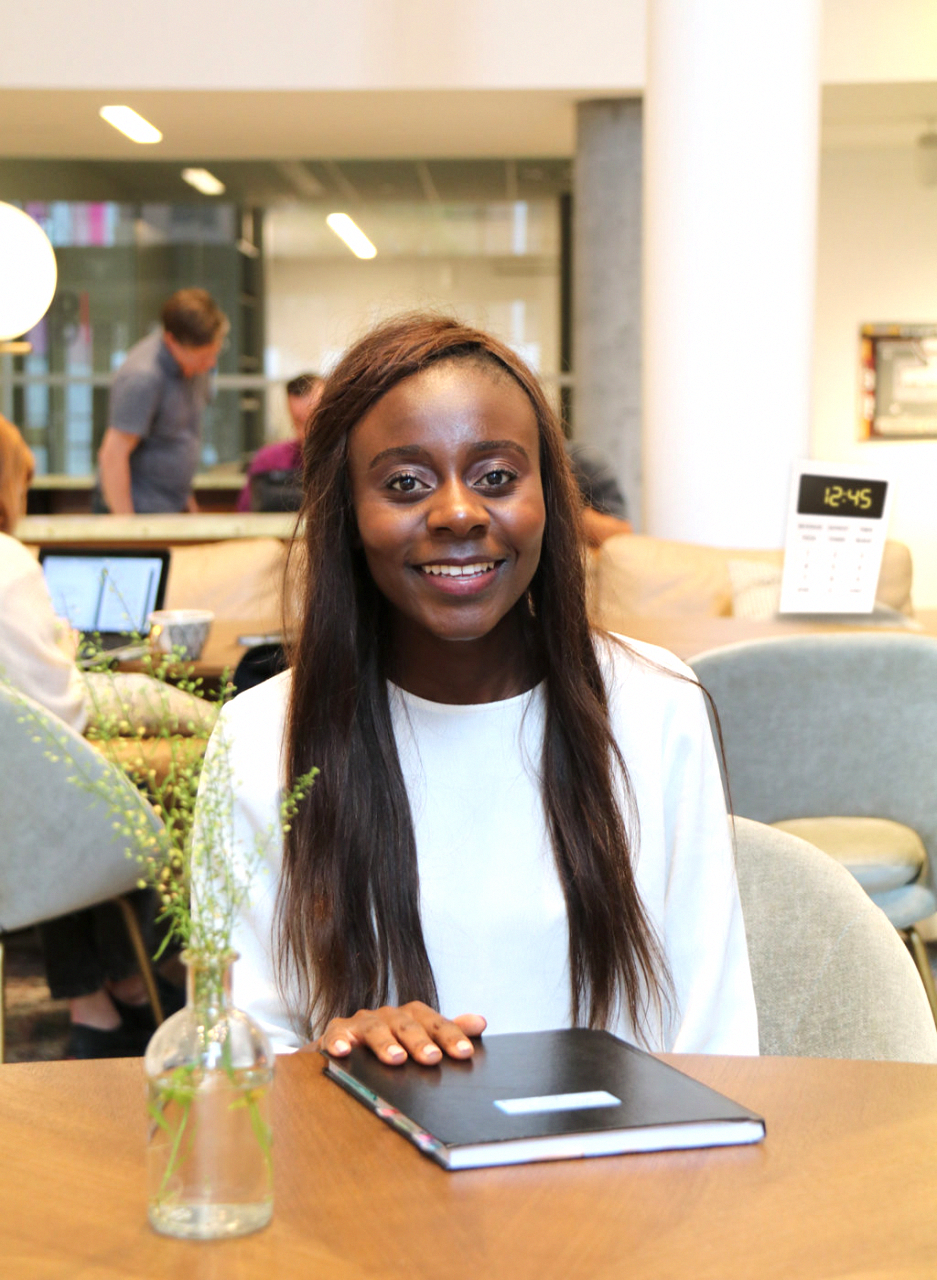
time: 12:45
